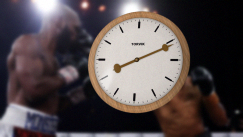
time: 8:11
